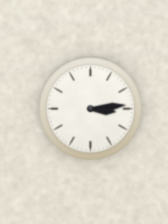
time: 3:14
